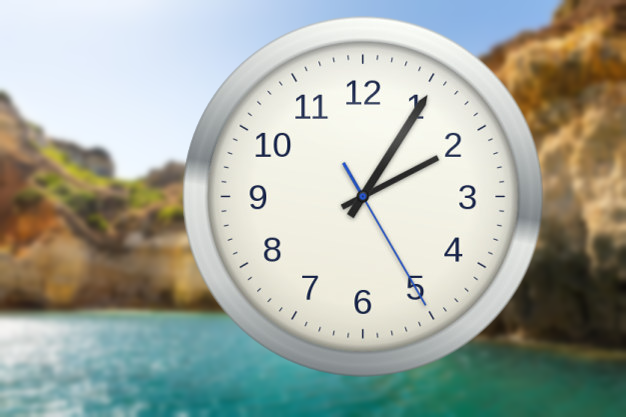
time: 2:05:25
